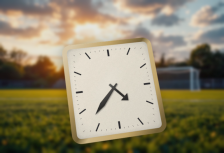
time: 4:37
